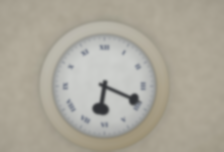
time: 6:19
